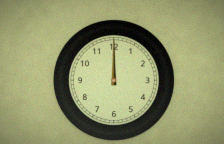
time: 12:00
